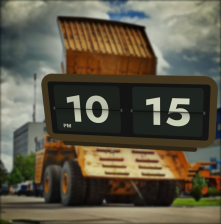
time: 10:15
